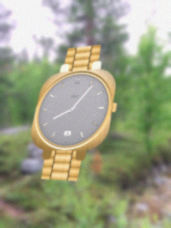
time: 8:06
